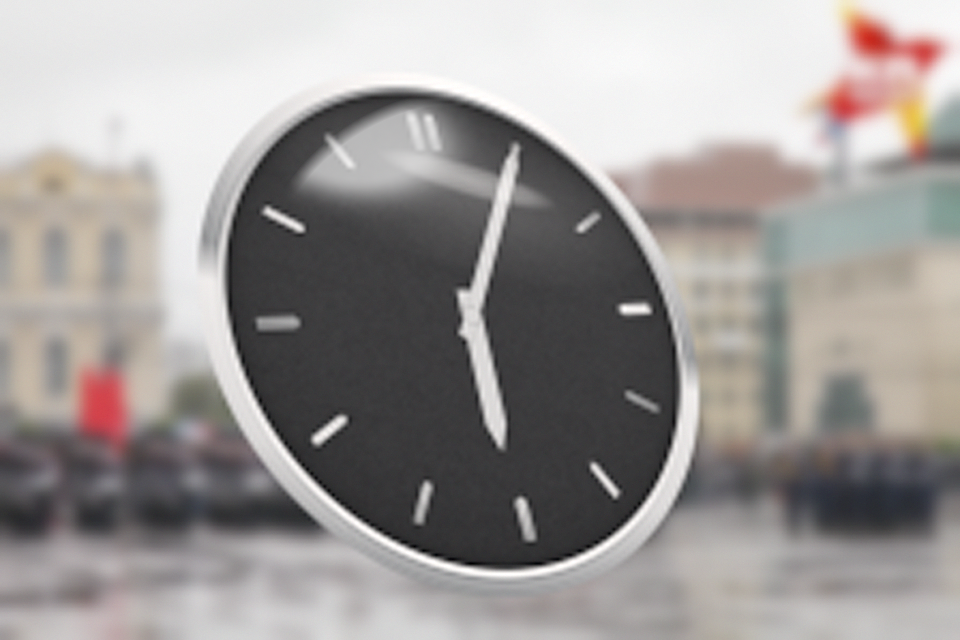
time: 6:05
